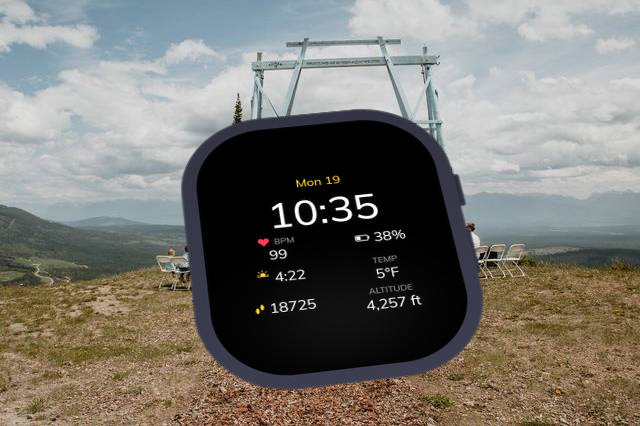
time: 10:35
